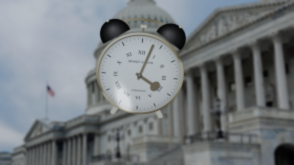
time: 4:03
